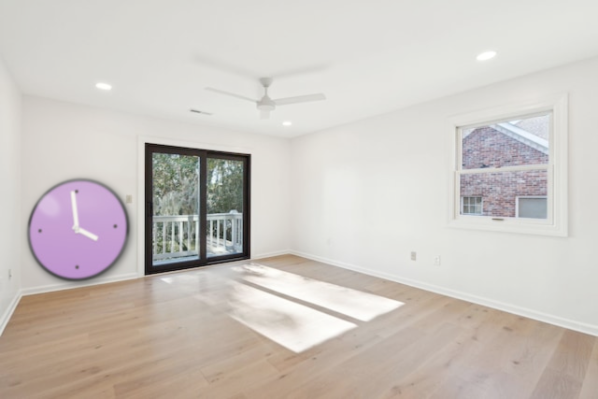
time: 3:59
